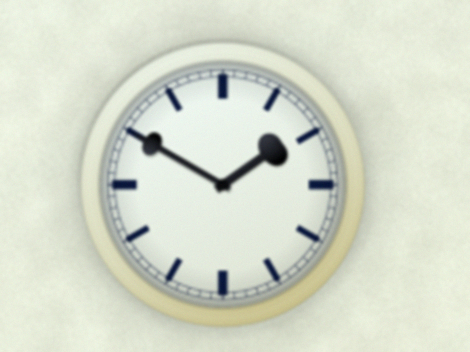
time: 1:50
